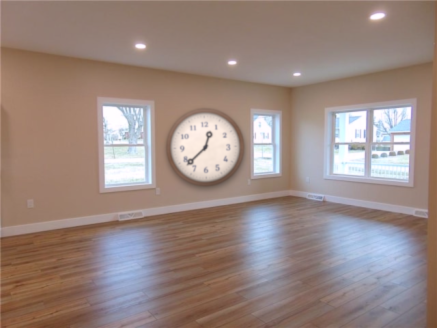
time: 12:38
